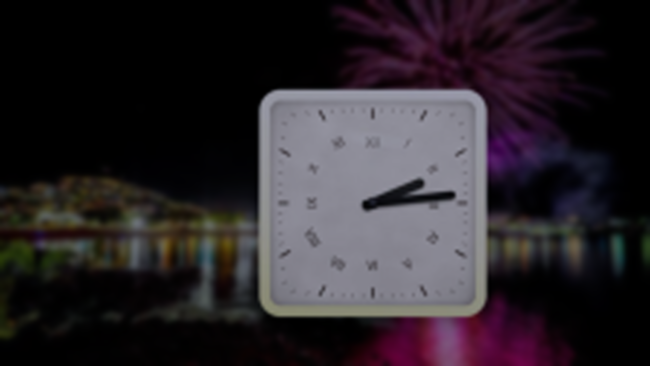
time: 2:14
